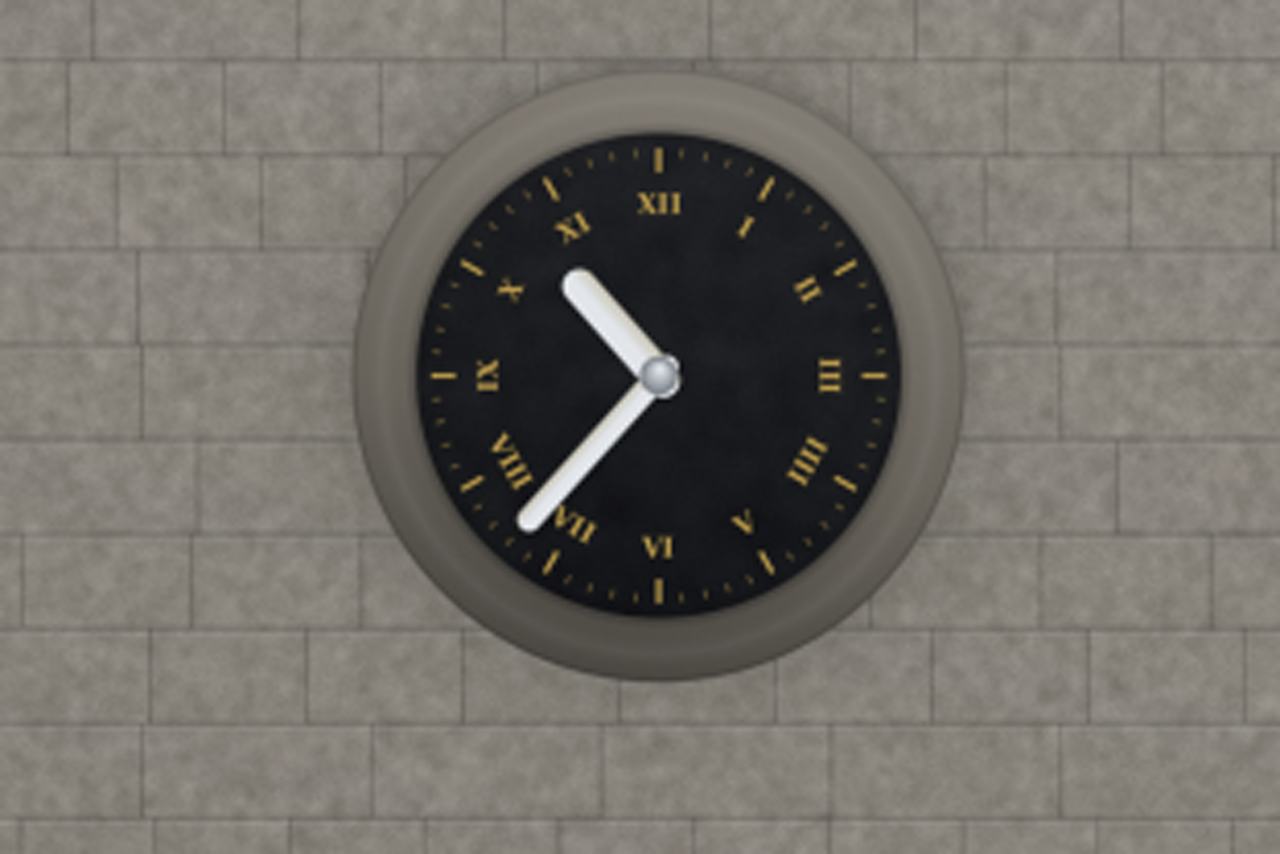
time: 10:37
